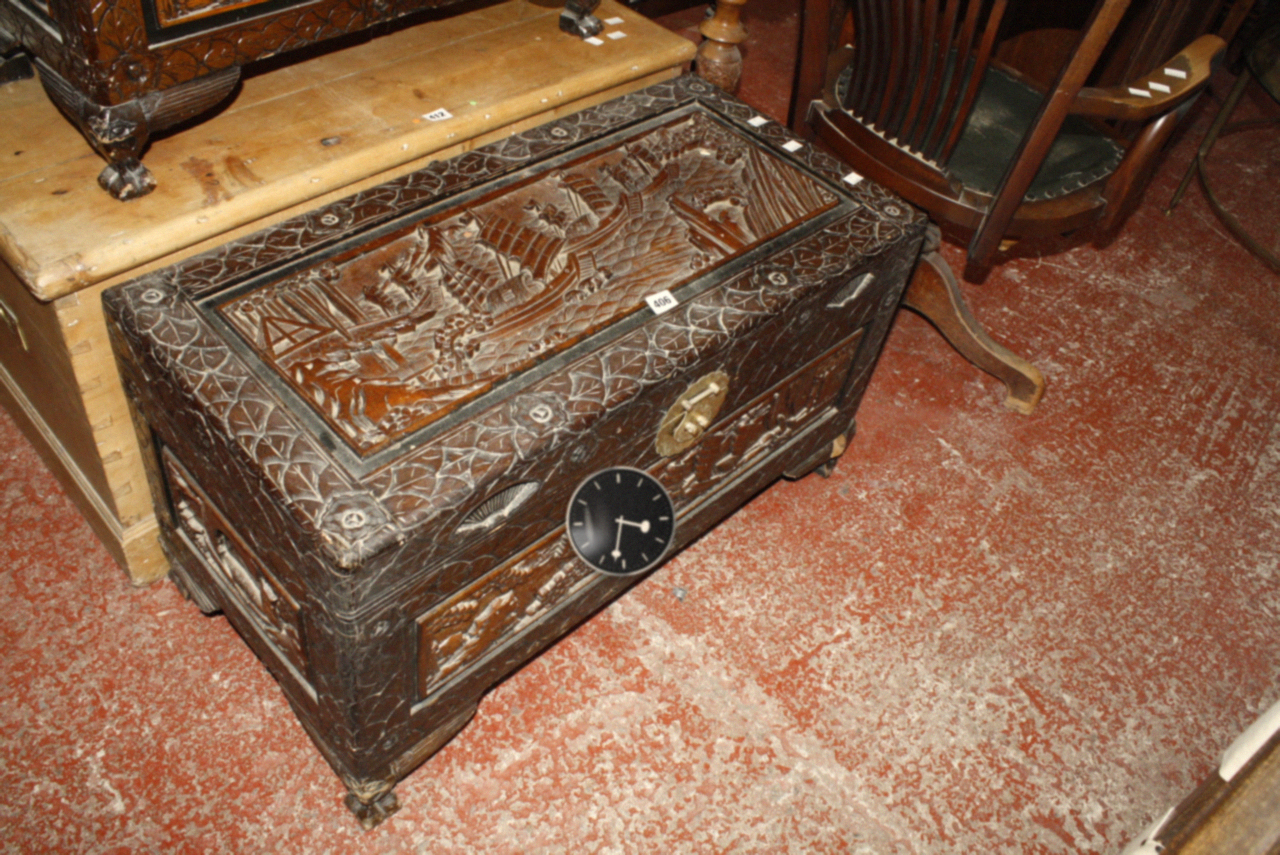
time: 3:32
